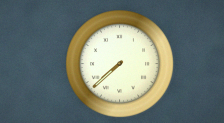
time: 7:38
